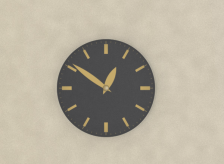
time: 12:51
